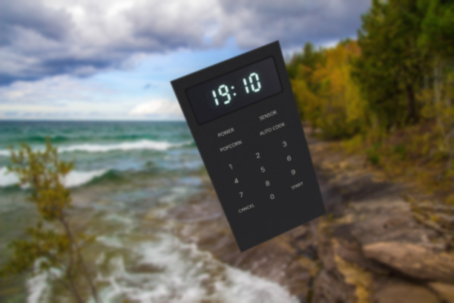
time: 19:10
